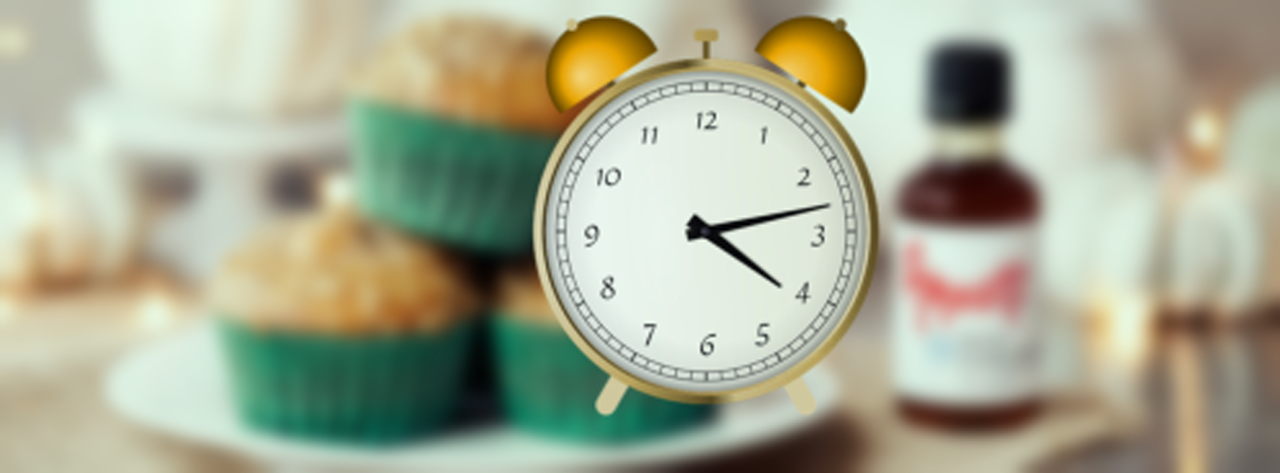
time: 4:13
